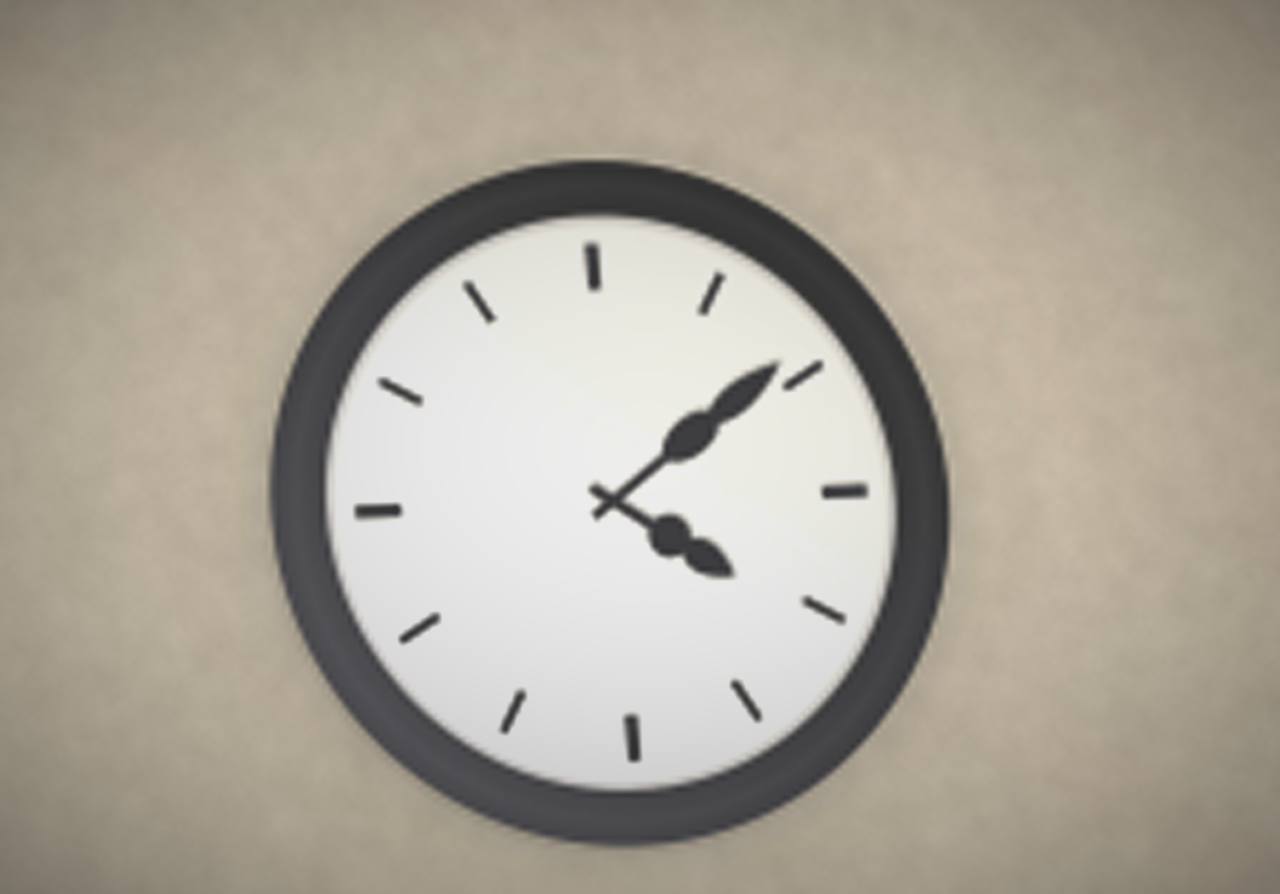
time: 4:09
